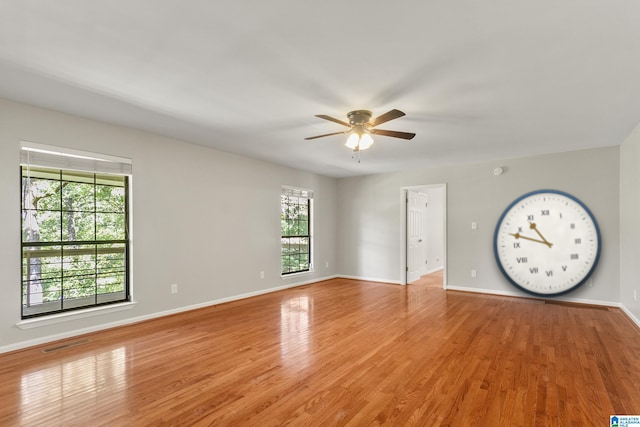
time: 10:48
